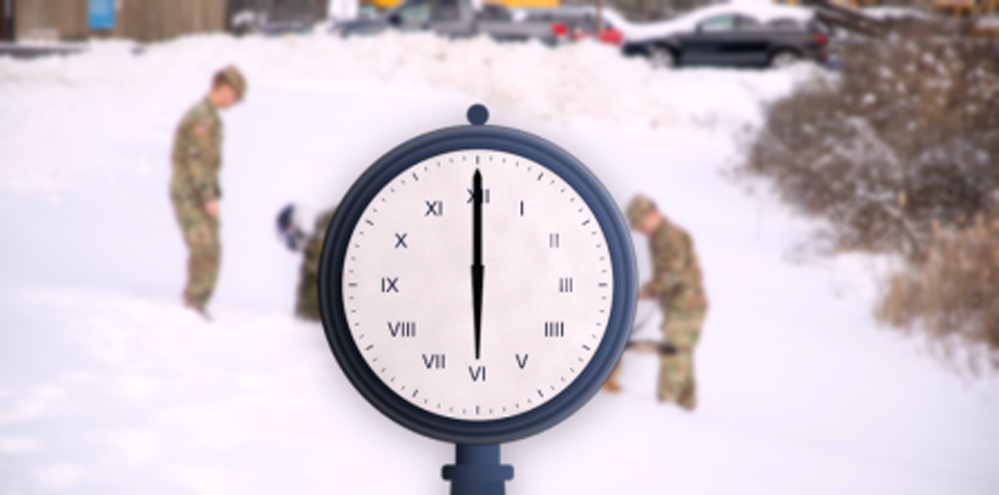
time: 6:00
